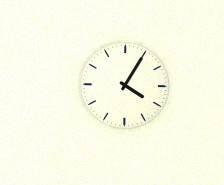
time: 4:05
